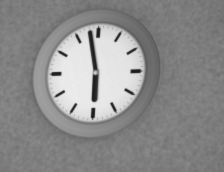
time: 5:58
